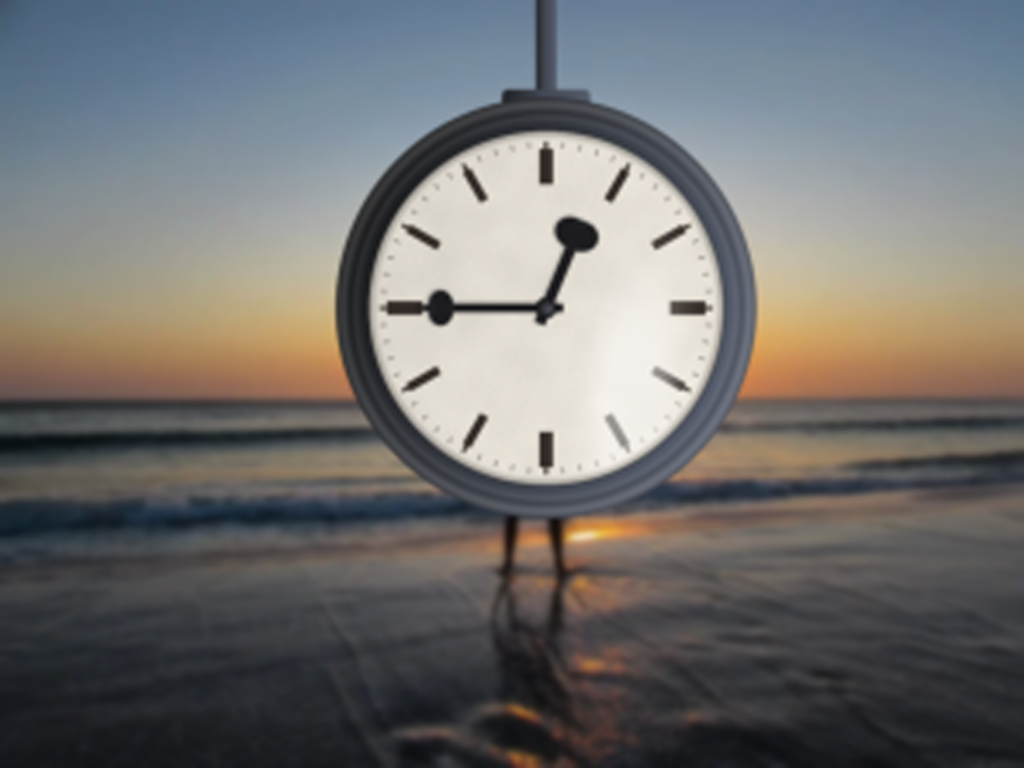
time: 12:45
